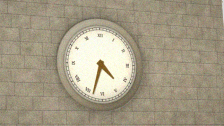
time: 4:33
